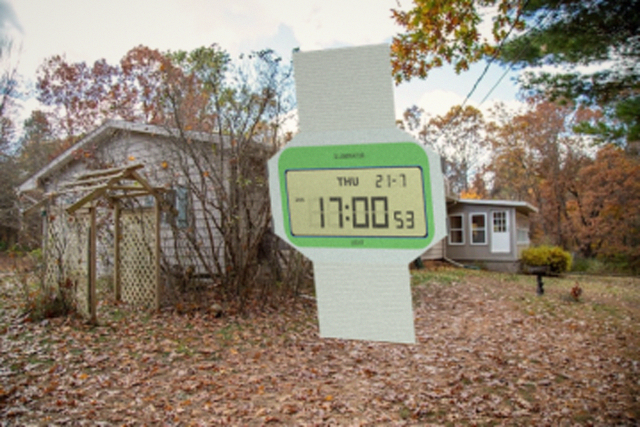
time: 17:00:53
